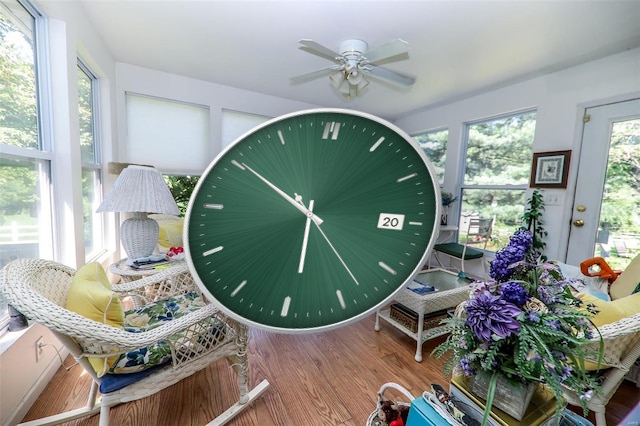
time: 5:50:23
